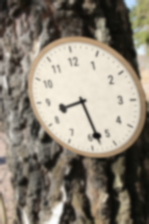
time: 8:28
